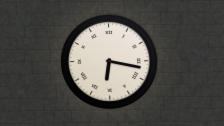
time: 6:17
